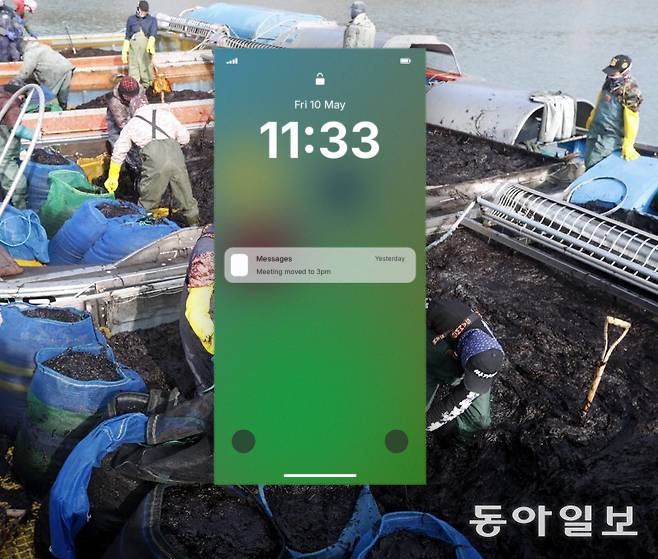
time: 11:33
